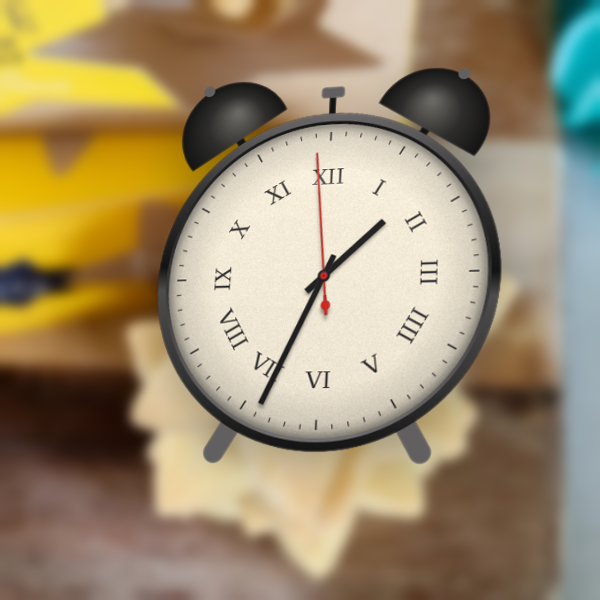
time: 1:33:59
